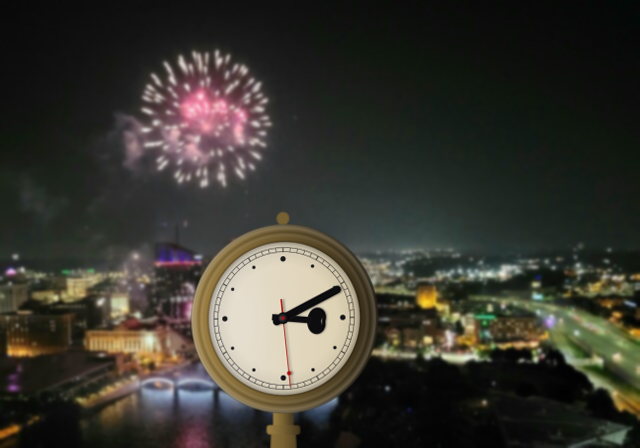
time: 3:10:29
